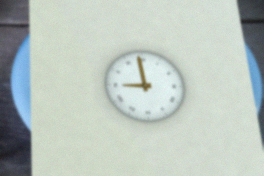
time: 8:59
